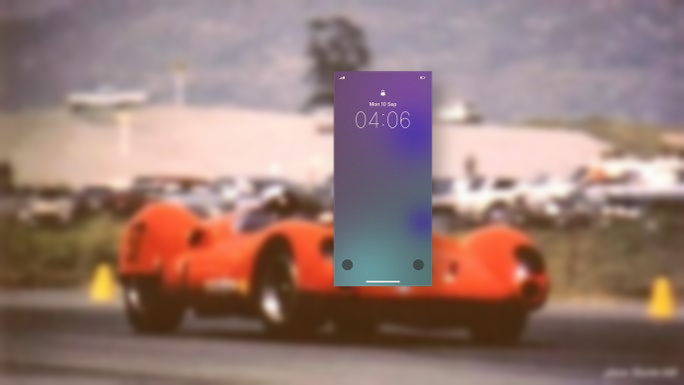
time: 4:06
